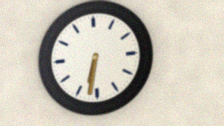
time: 6:32
